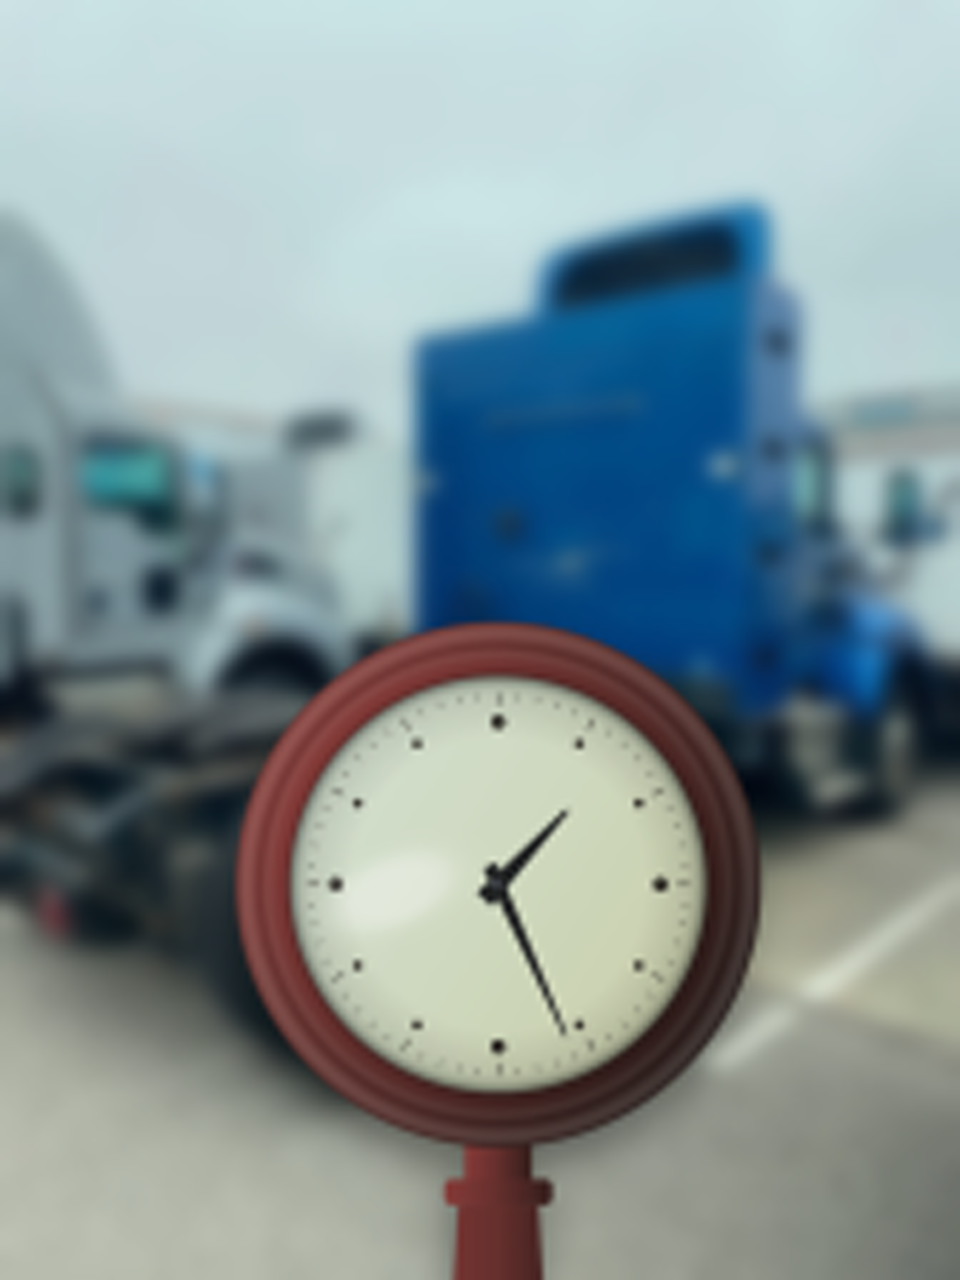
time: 1:26
